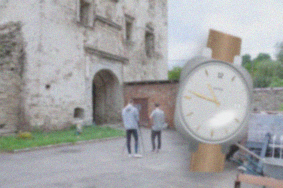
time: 10:47
